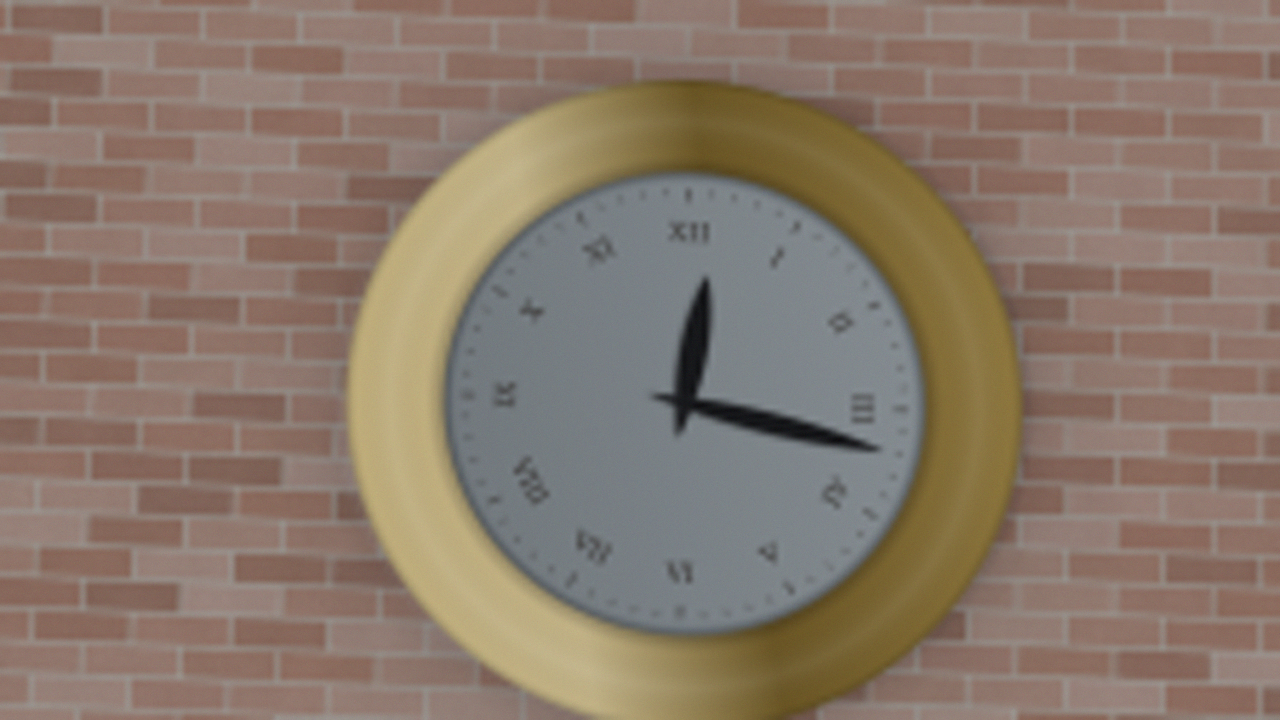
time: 12:17
